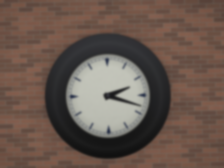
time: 2:18
